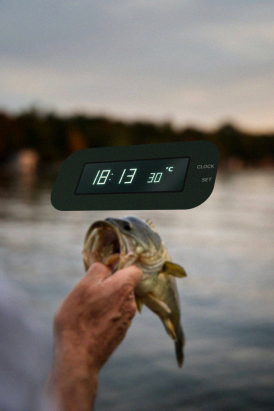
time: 18:13
